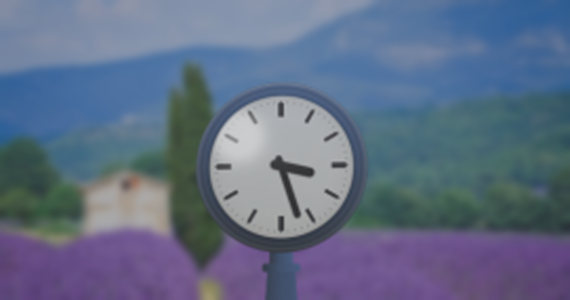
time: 3:27
